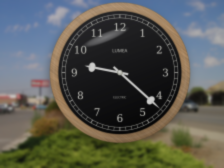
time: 9:22
